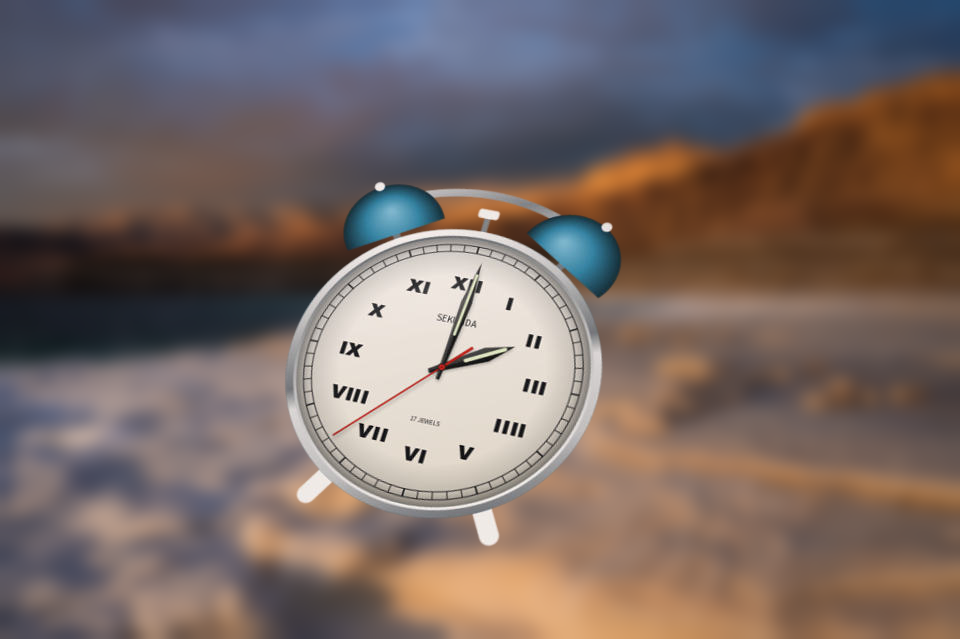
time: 2:00:37
